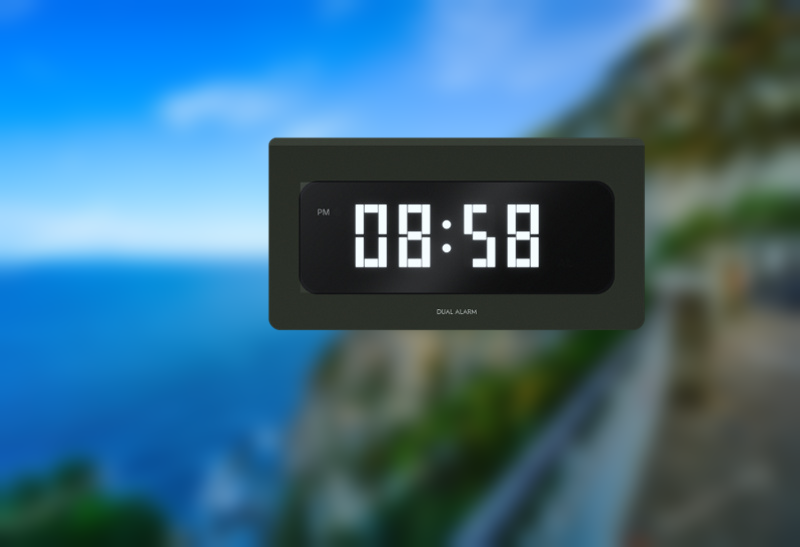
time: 8:58
